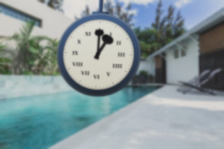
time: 1:00
